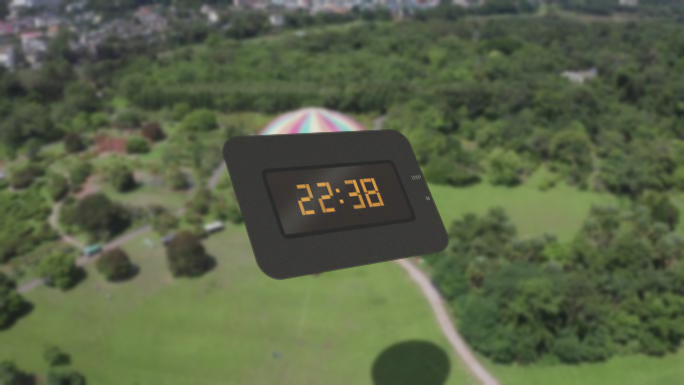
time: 22:38
